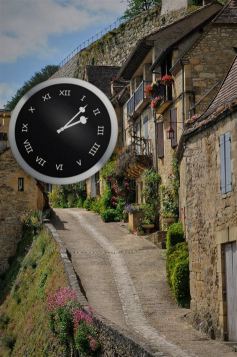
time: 2:07
